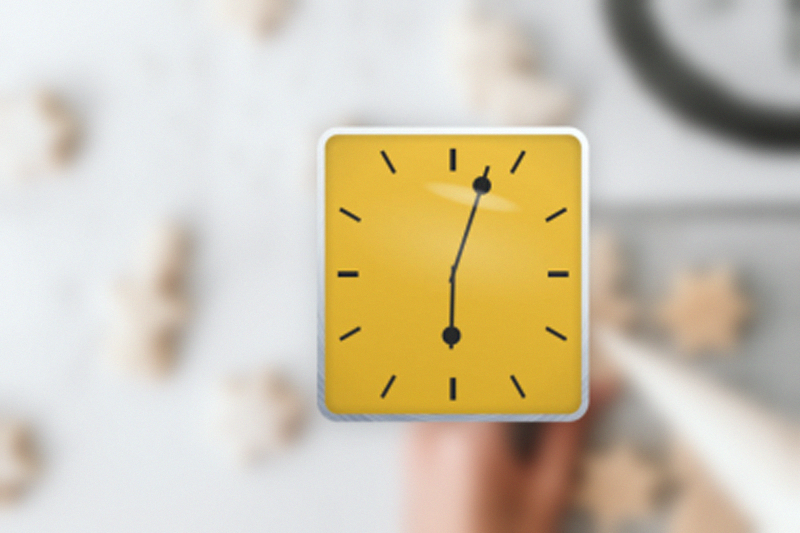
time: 6:03
